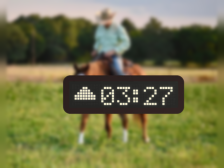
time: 3:27
